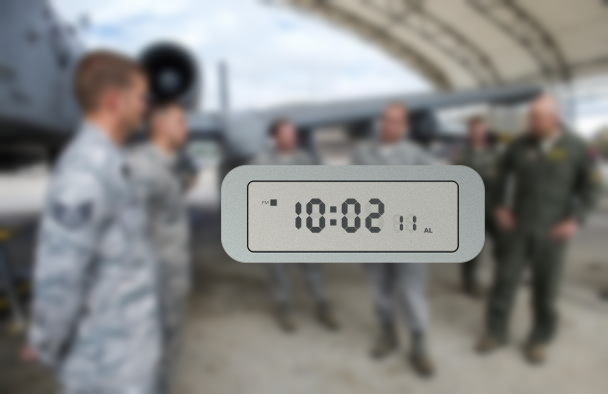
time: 10:02:11
